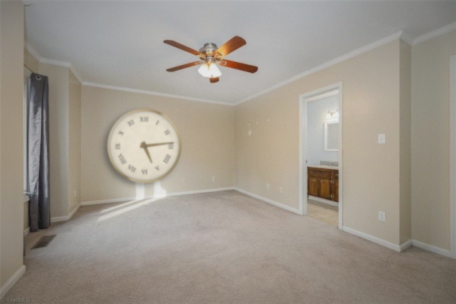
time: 5:14
